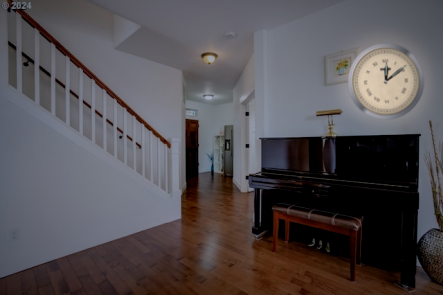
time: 12:09
